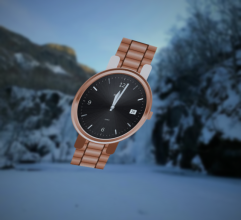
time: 12:02
